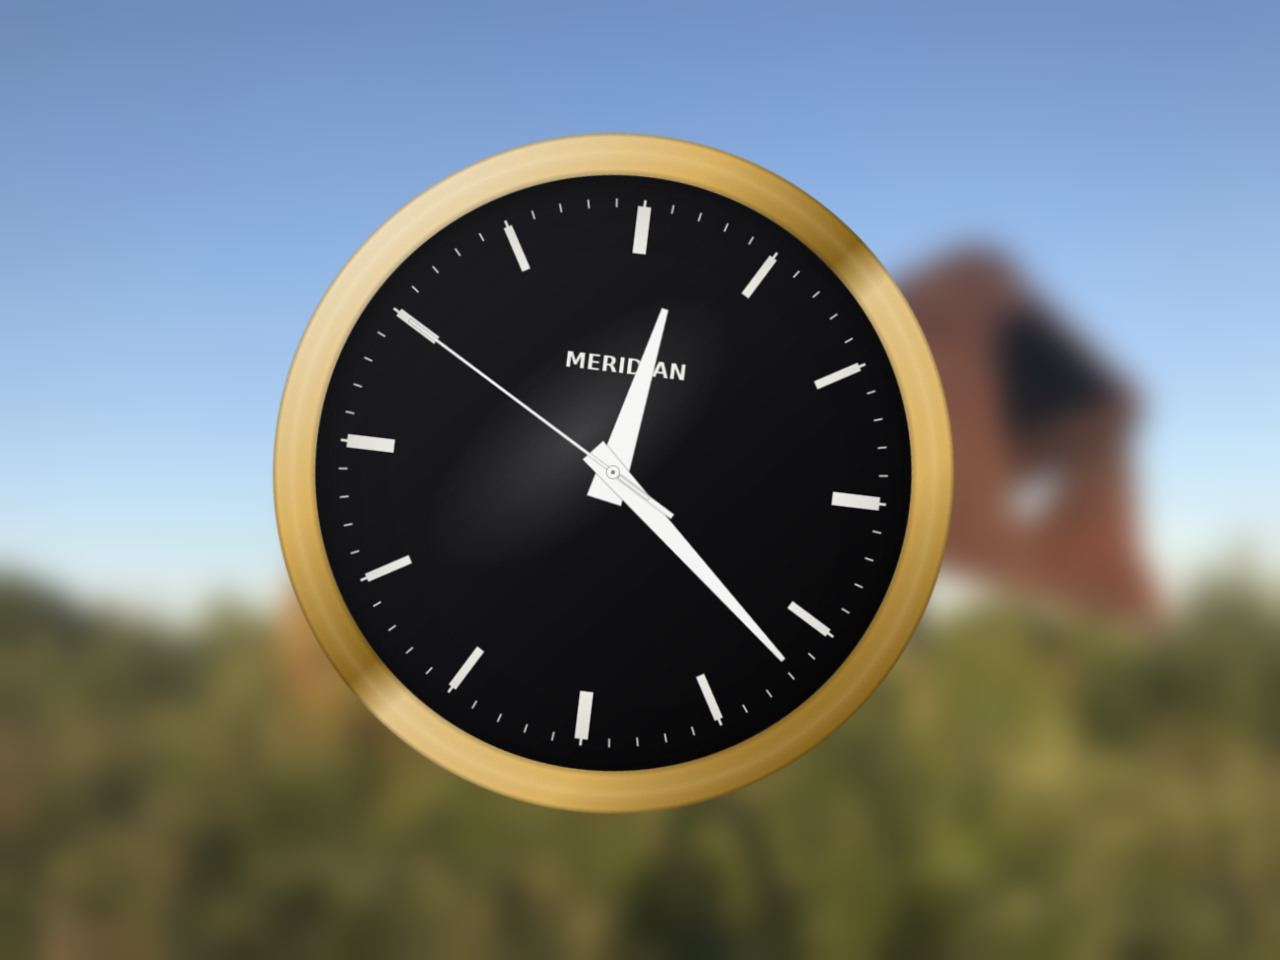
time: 12:21:50
